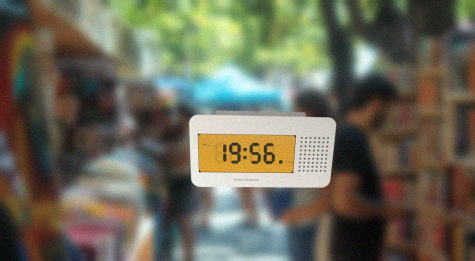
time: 19:56
